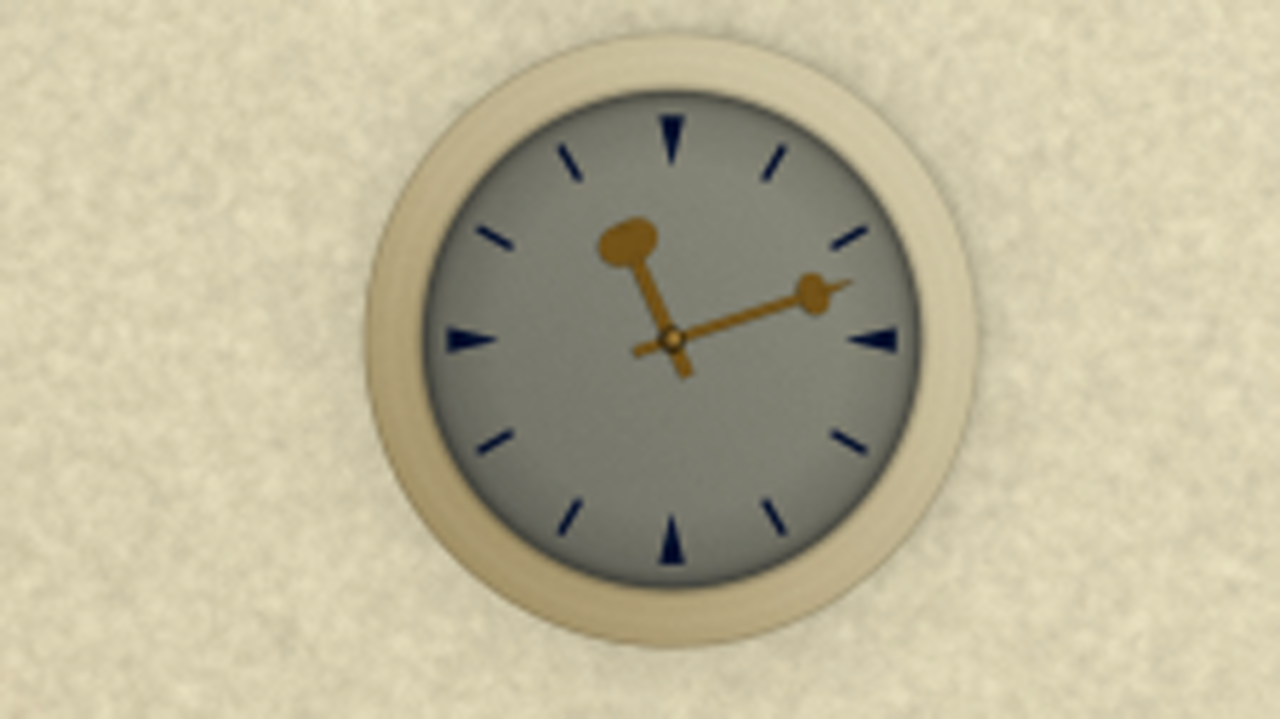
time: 11:12
